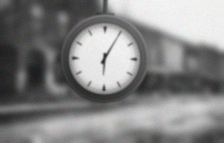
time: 6:05
